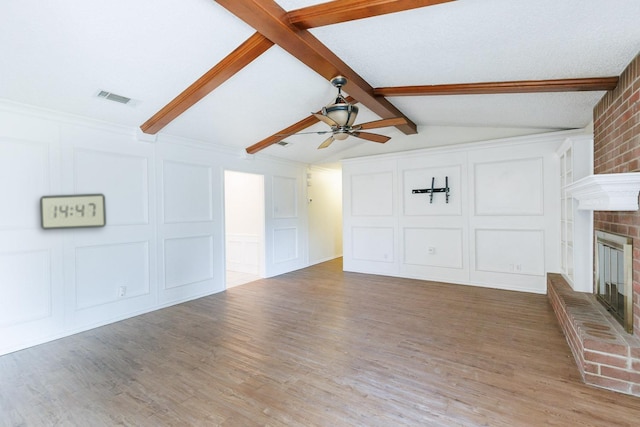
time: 14:47
